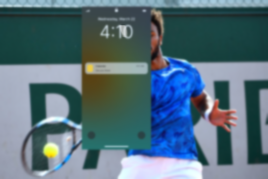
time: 4:10
